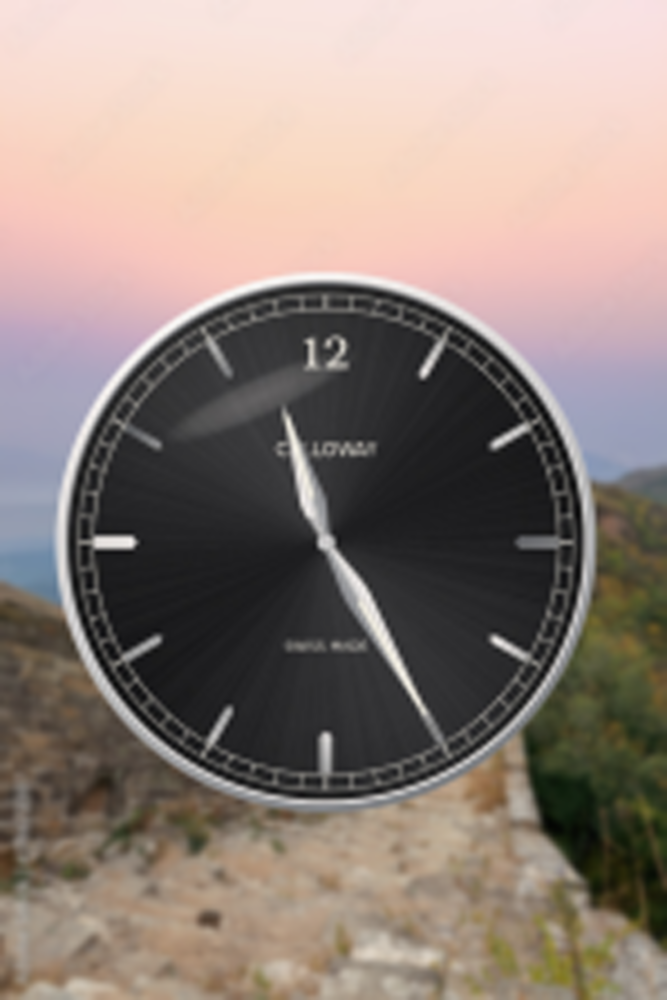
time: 11:25
